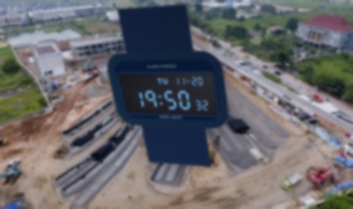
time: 19:50
